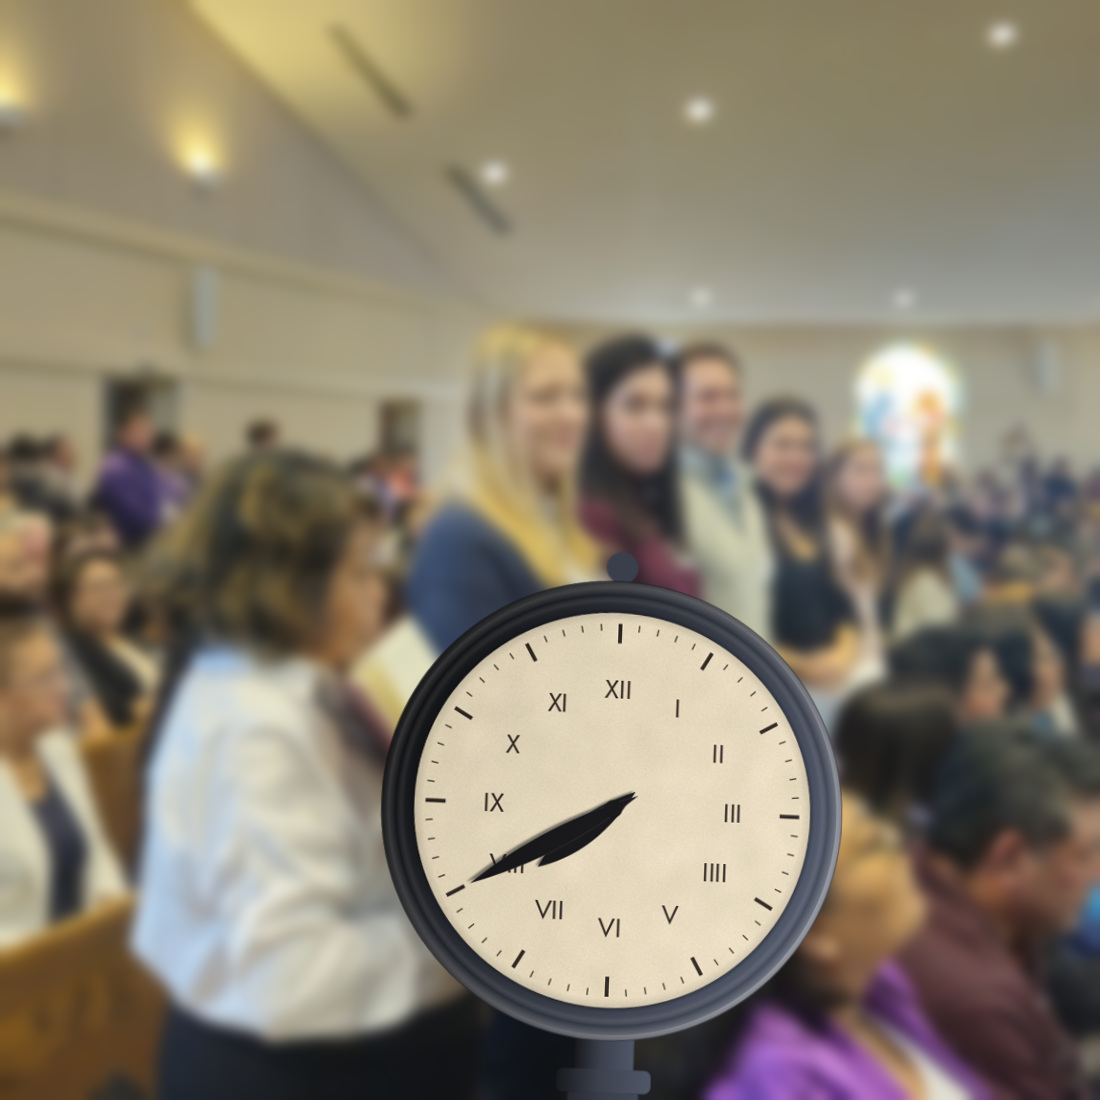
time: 7:40
